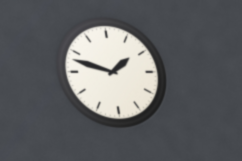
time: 1:48
